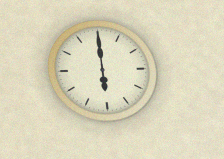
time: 6:00
